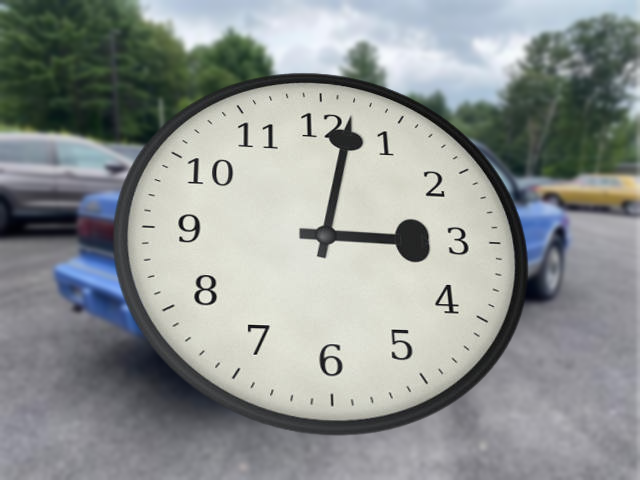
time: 3:02
